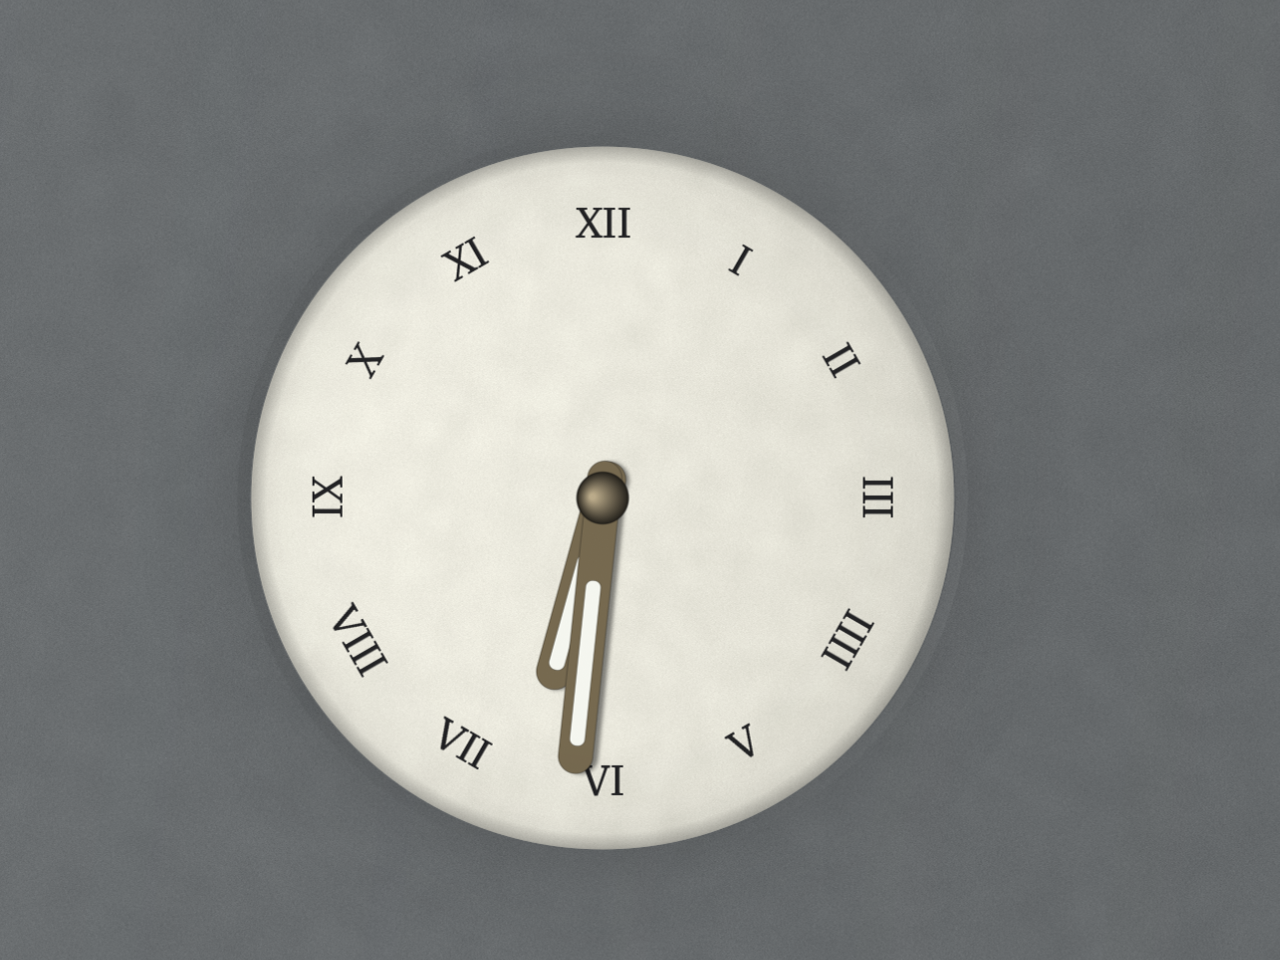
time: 6:31
